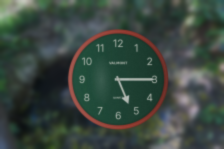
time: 5:15
